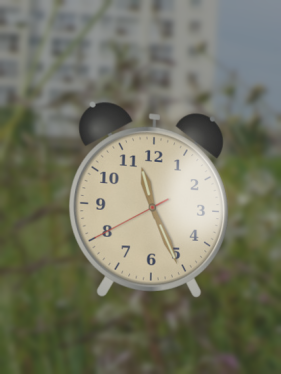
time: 11:25:40
